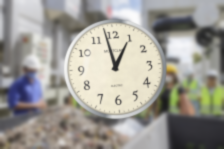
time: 12:58
